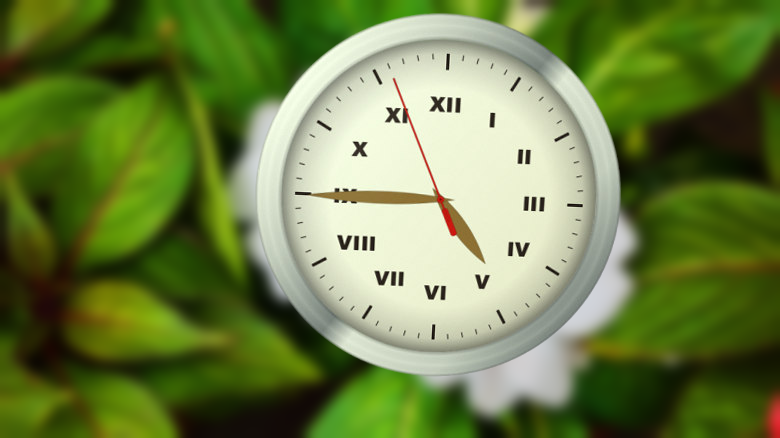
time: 4:44:56
